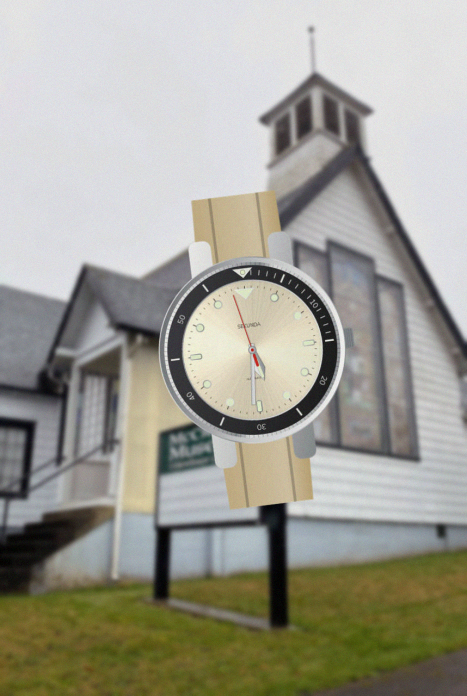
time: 5:30:58
